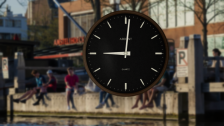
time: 9:01
